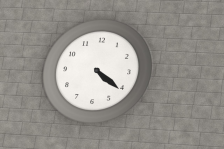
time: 4:21
